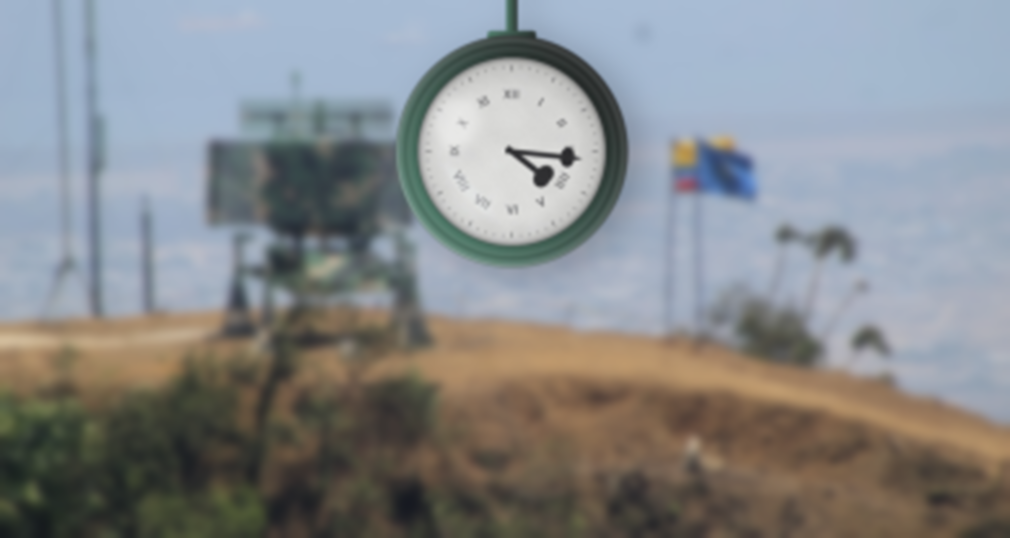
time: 4:16
